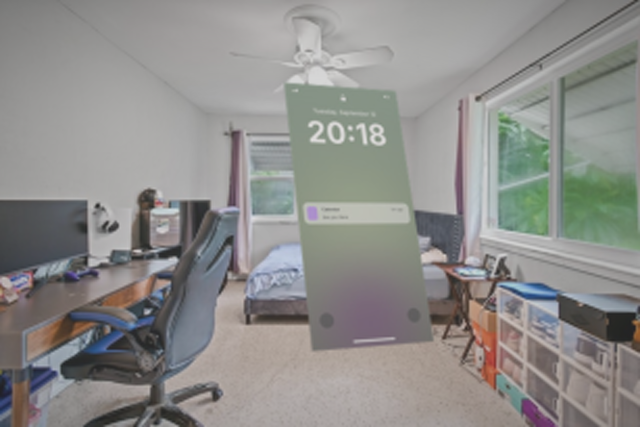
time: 20:18
